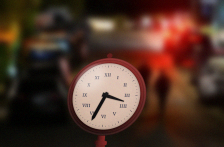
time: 3:34
